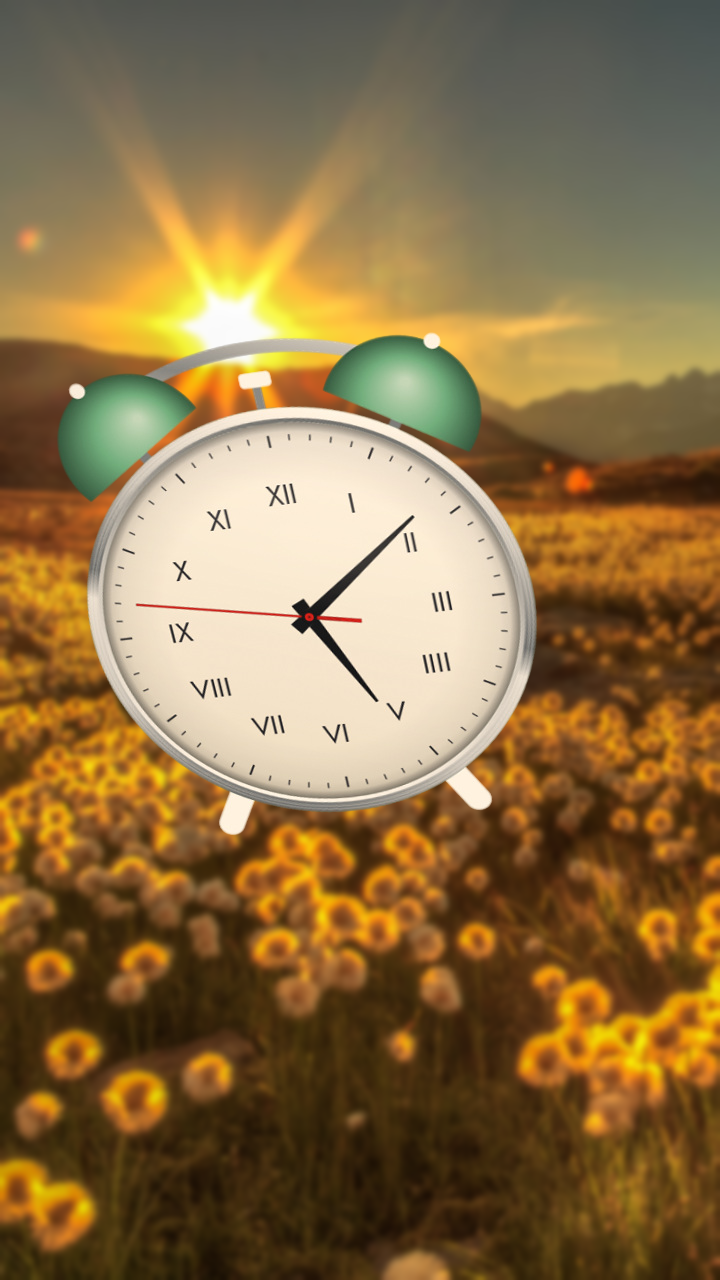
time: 5:08:47
